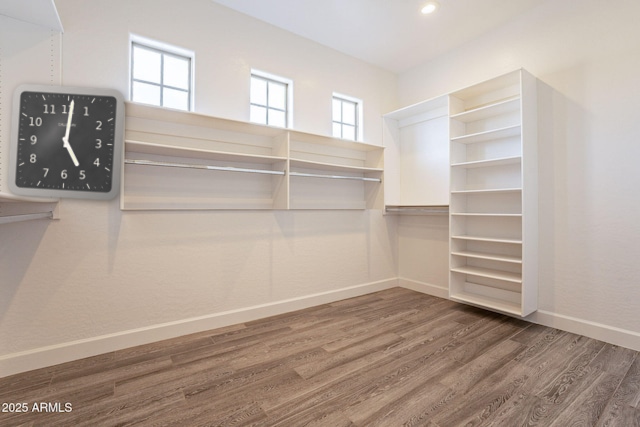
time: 5:01
